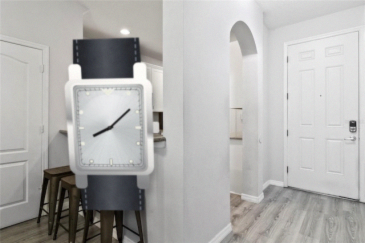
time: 8:08
